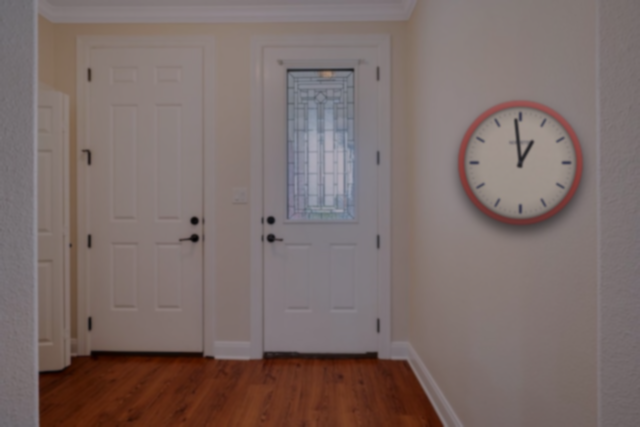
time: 12:59
